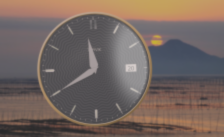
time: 11:40
